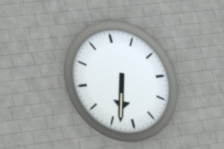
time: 6:33
